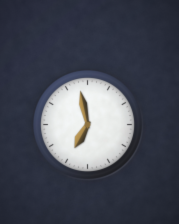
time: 6:58
